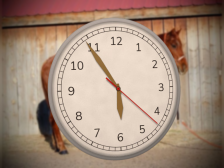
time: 5:54:22
